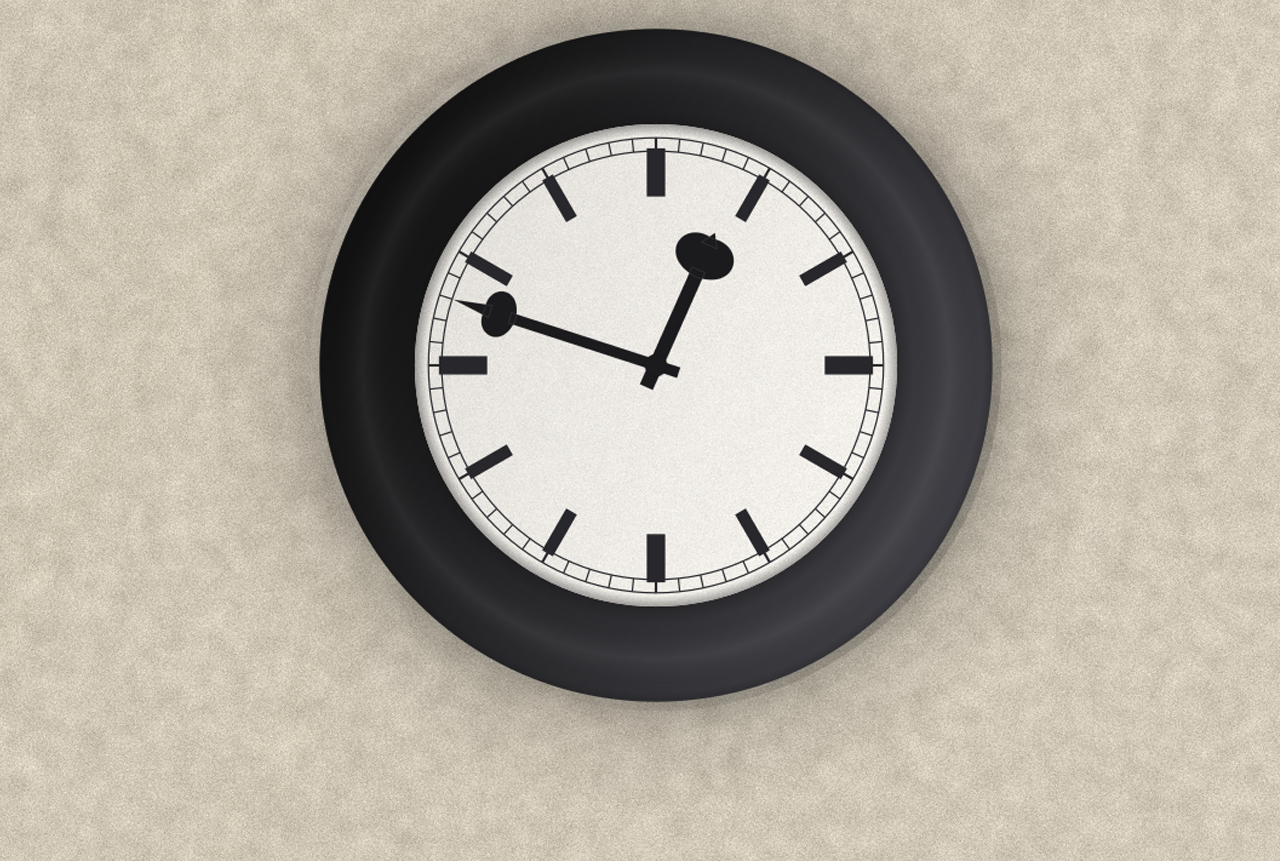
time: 12:48
